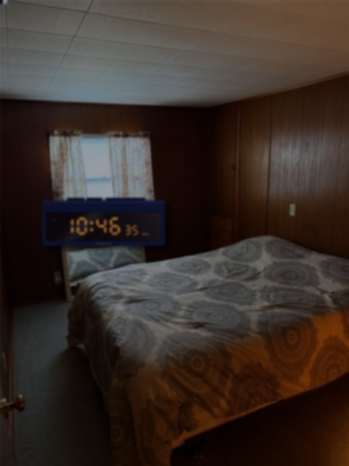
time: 10:46
